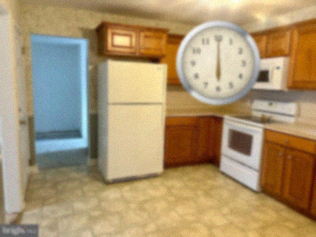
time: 6:00
